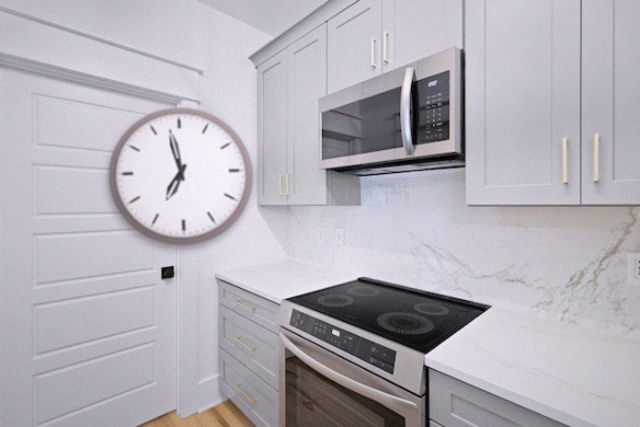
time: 6:58
